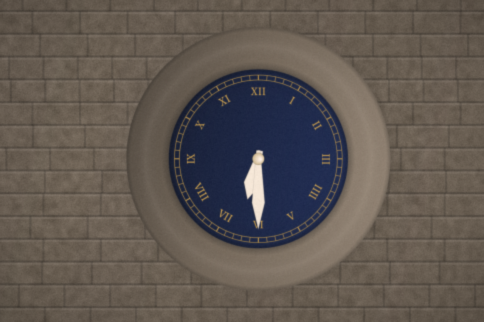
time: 6:30
